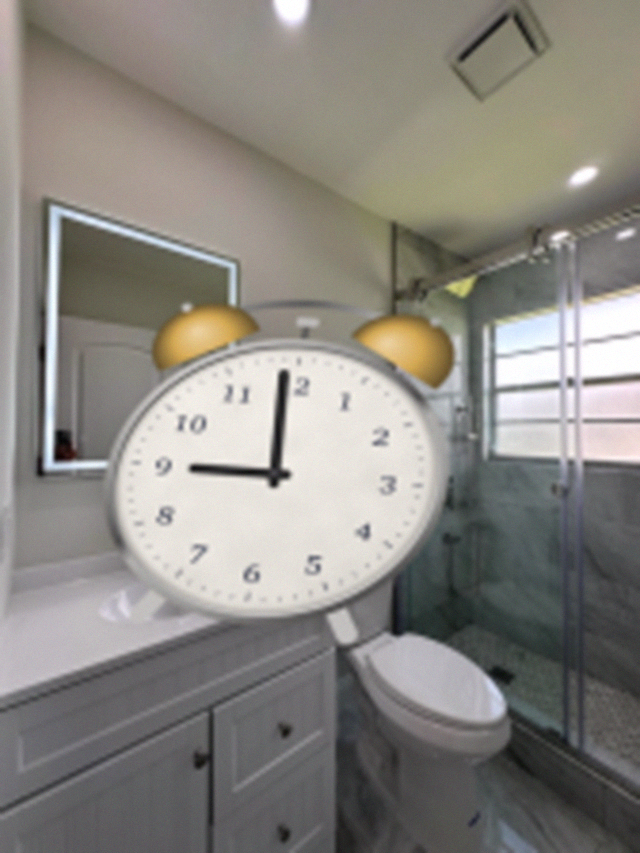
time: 8:59
